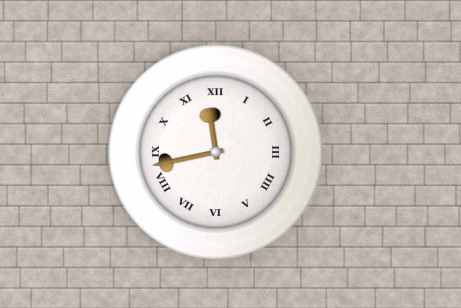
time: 11:43
